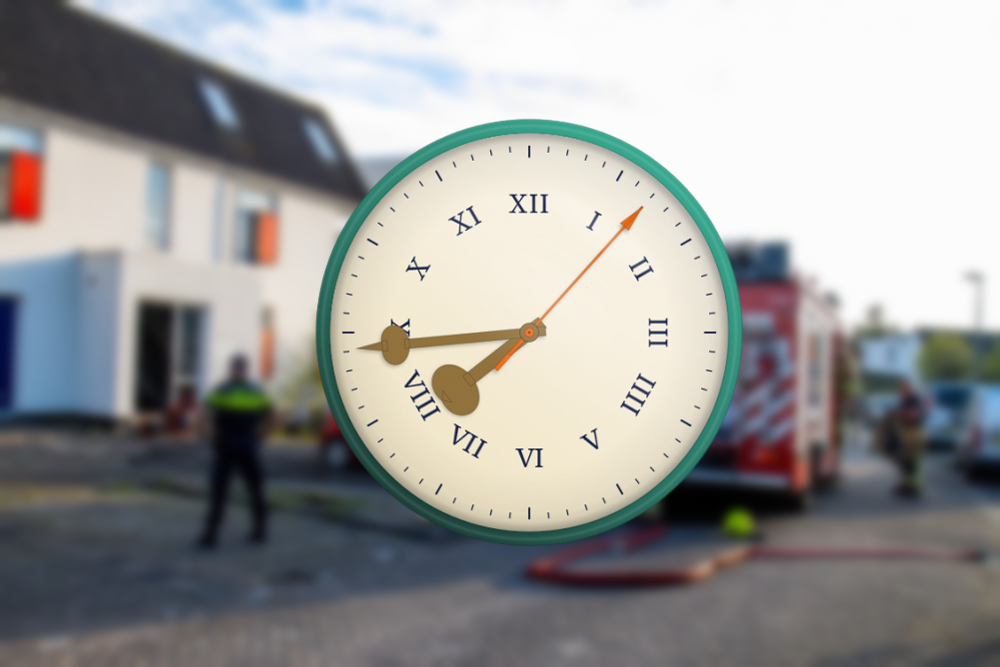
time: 7:44:07
